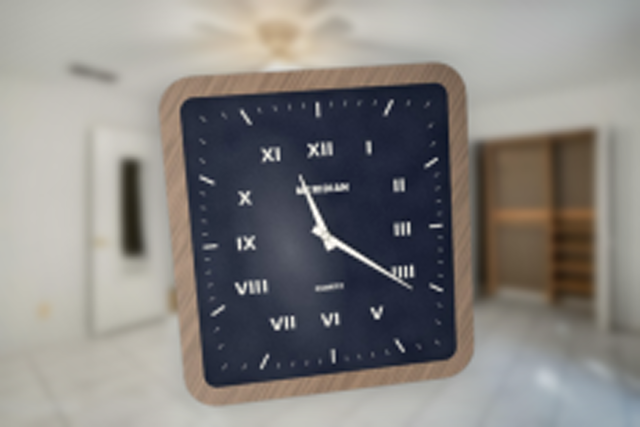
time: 11:21
